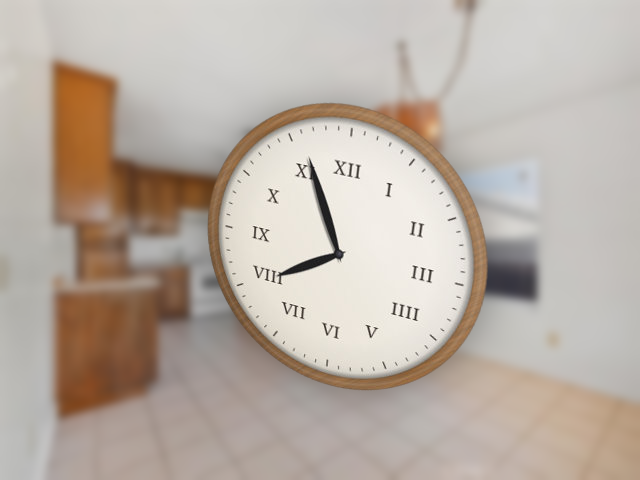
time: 7:56
